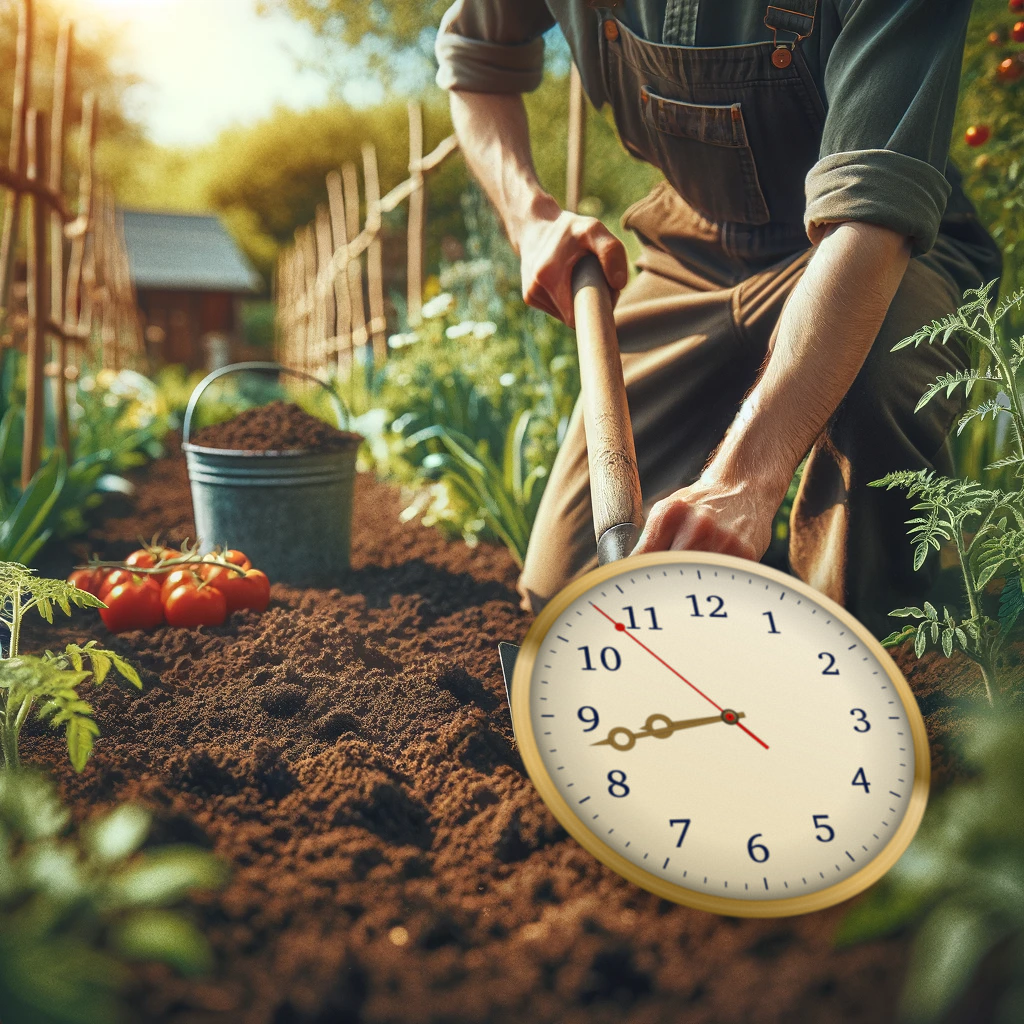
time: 8:42:53
